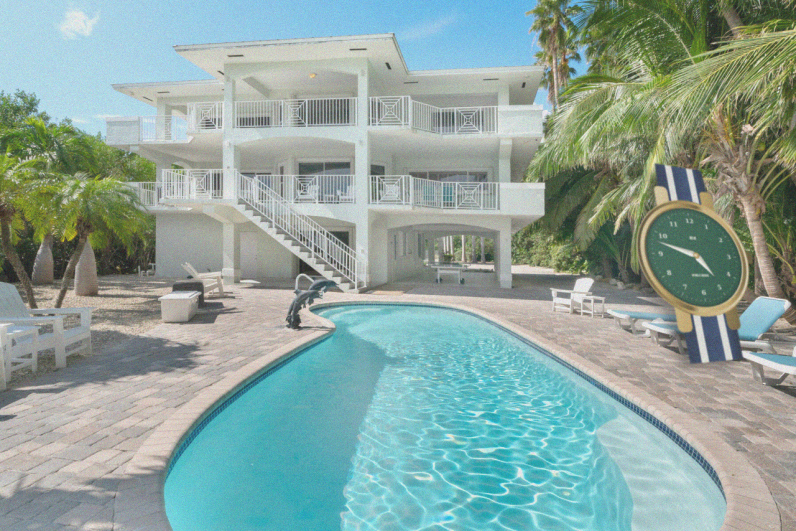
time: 4:48
